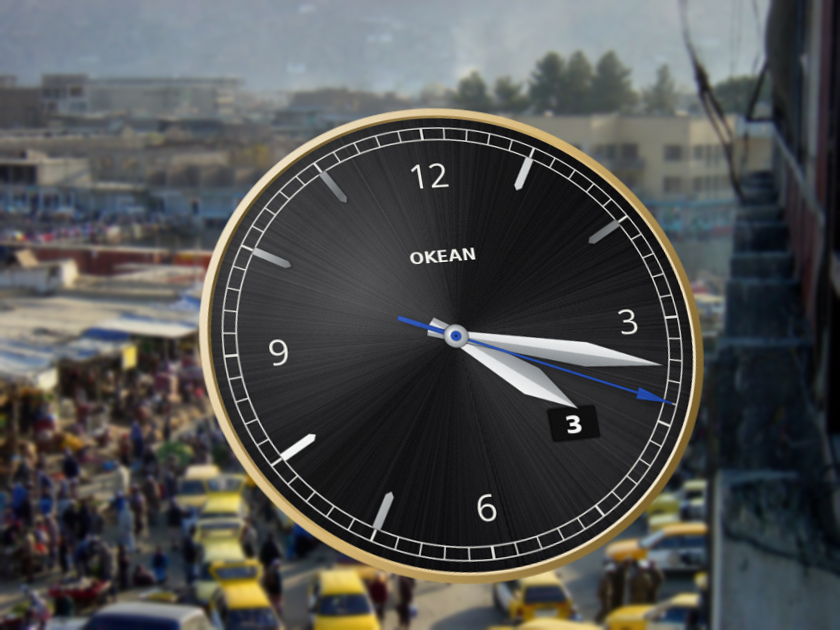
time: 4:17:19
